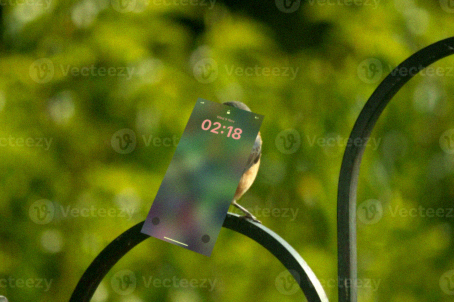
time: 2:18
